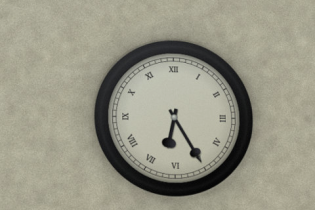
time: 6:25
